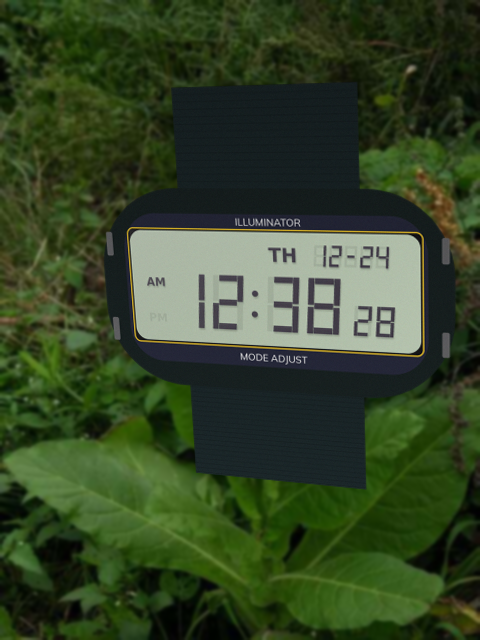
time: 12:38:28
